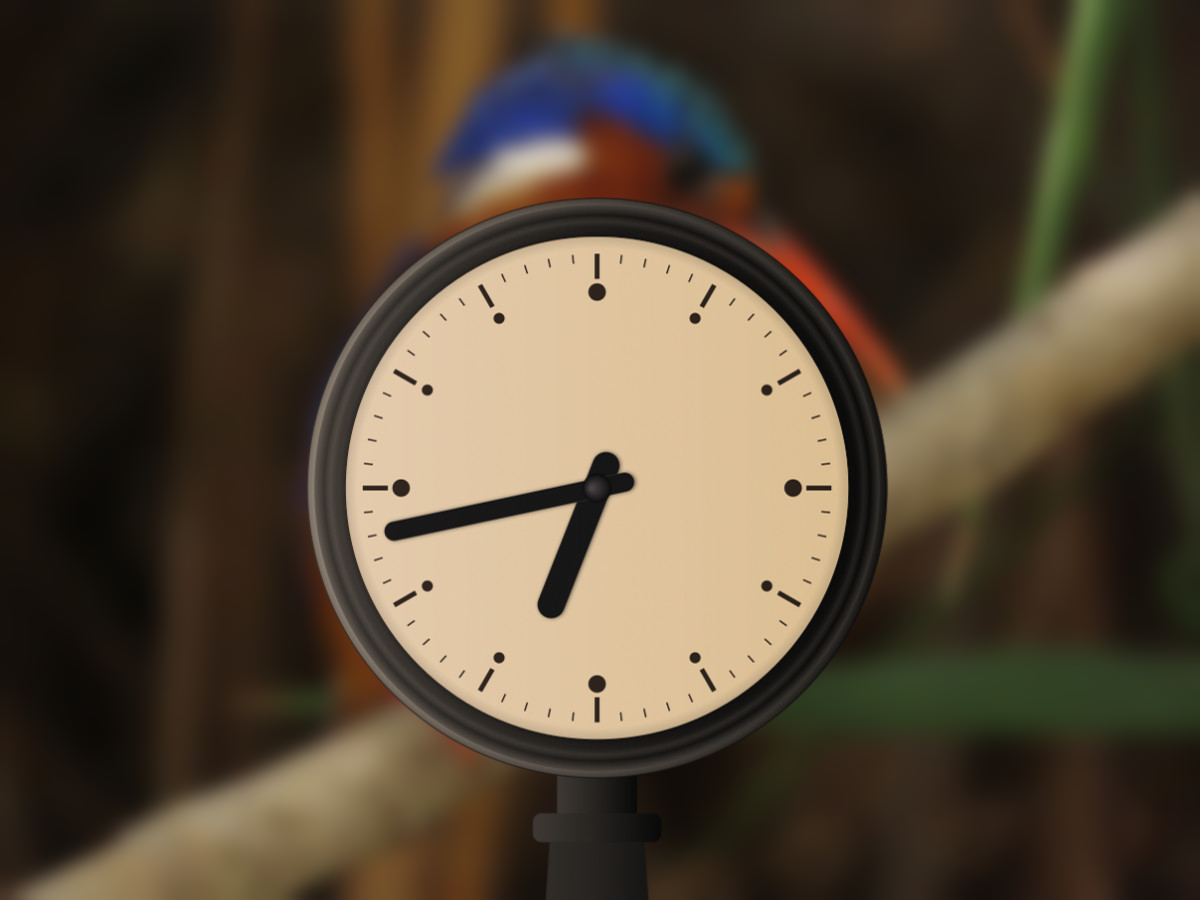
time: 6:43
